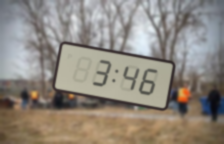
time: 3:46
